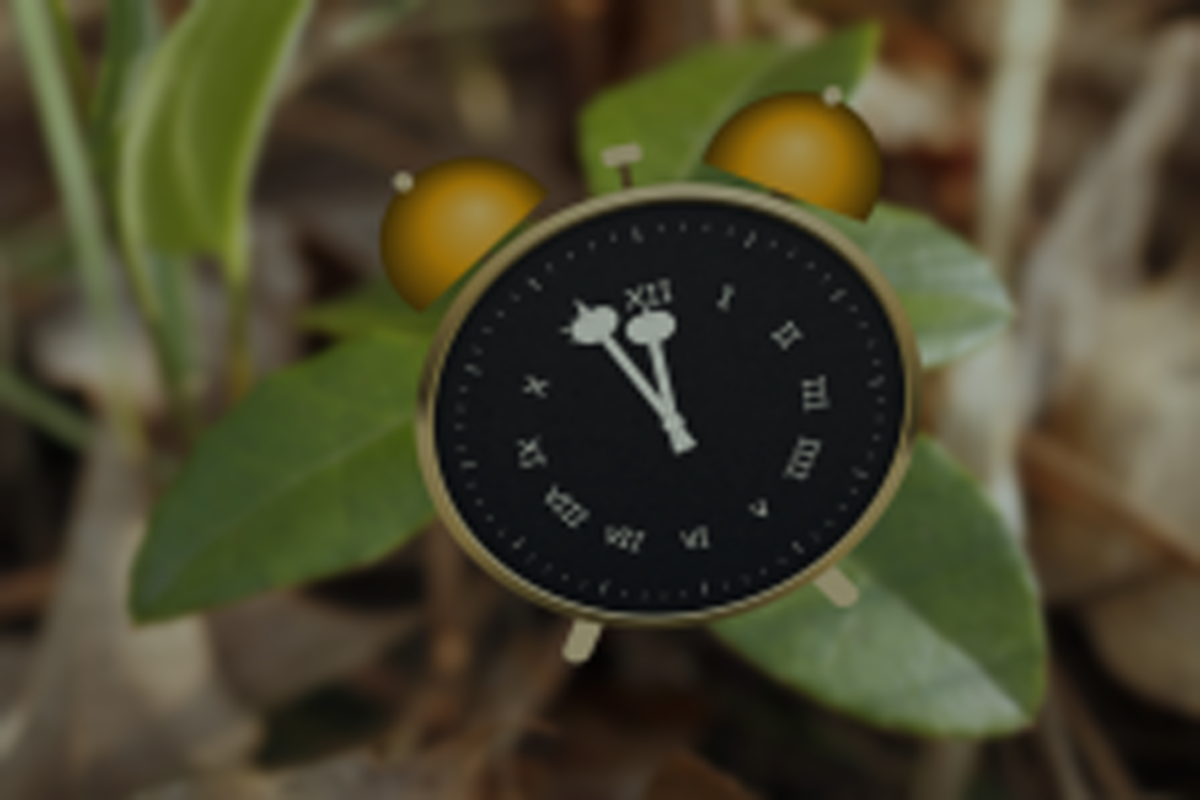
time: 11:56
